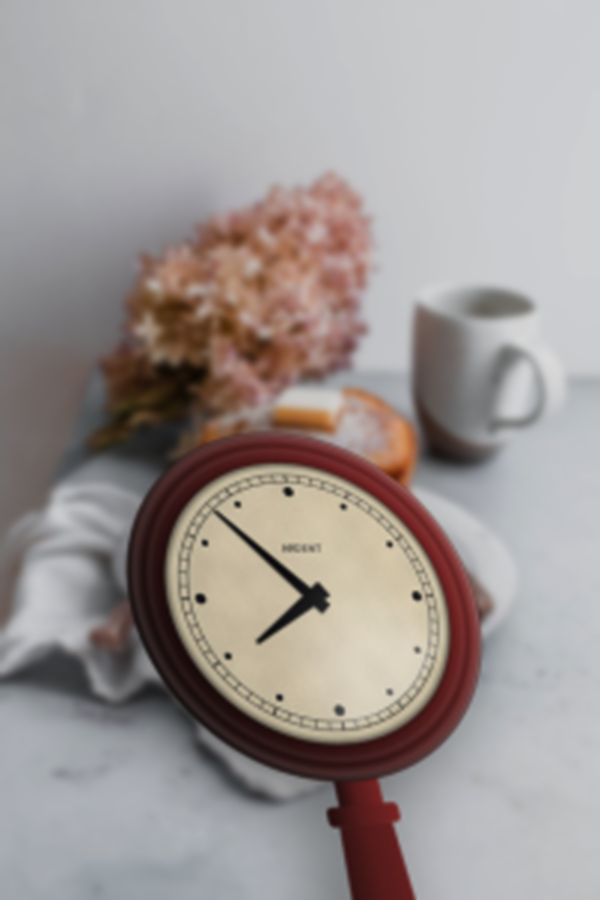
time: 7:53
